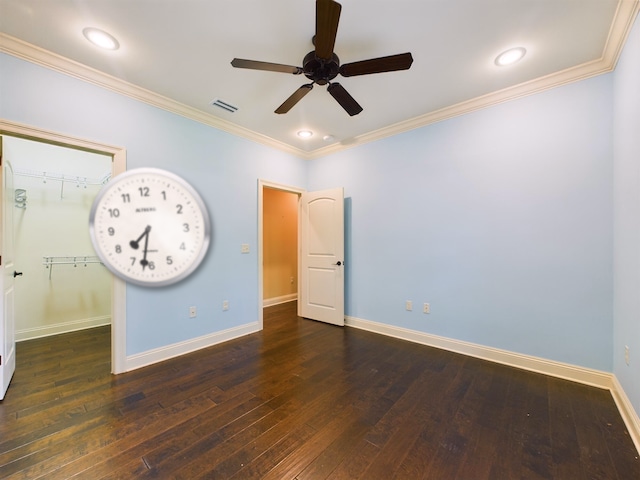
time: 7:32
